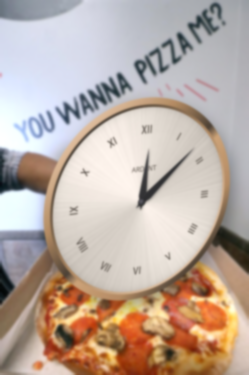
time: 12:08
